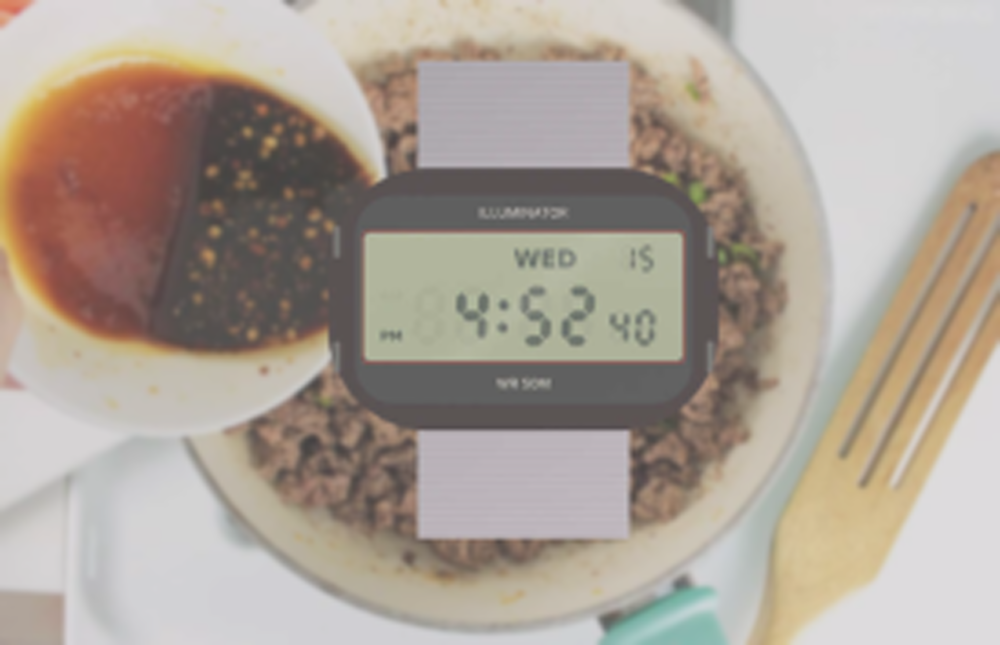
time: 4:52:40
